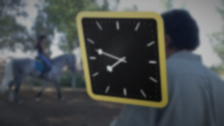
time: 7:48
